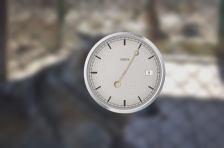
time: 7:05
